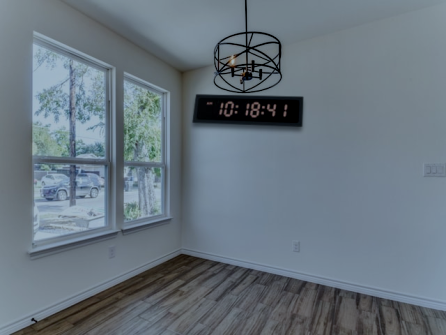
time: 10:18:41
